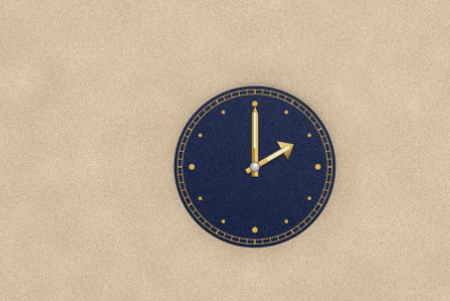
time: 2:00
